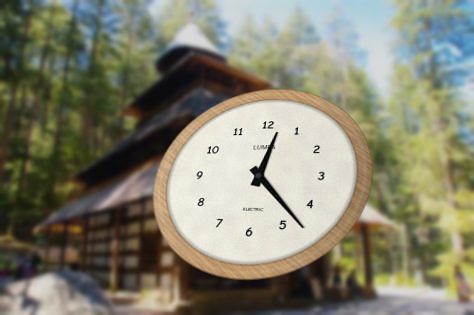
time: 12:23
